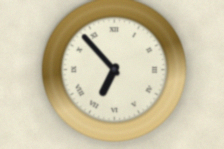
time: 6:53
